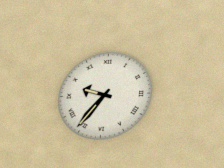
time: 9:36
